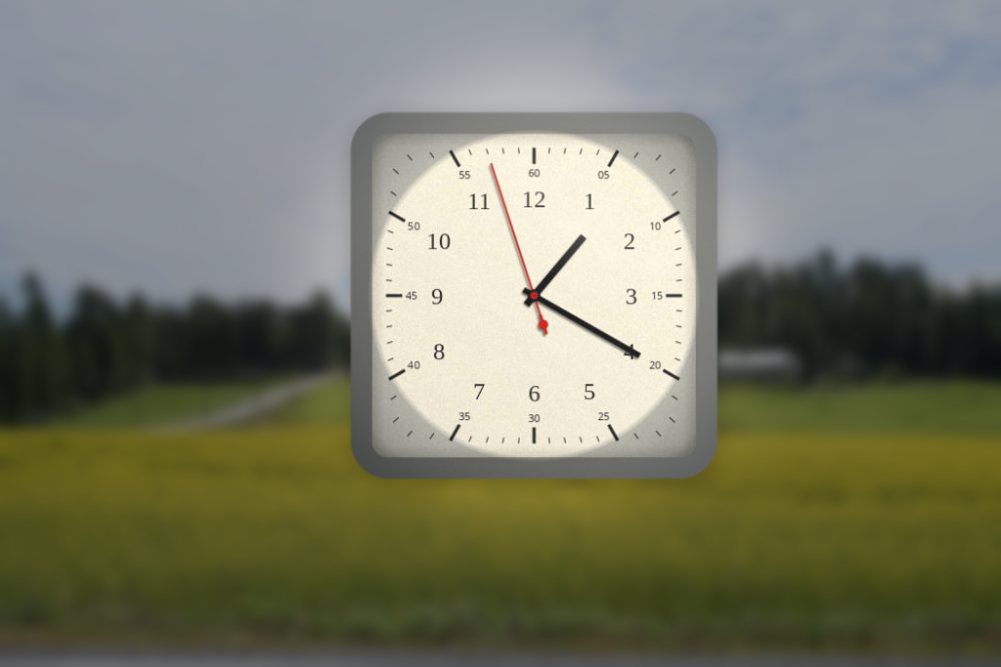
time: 1:19:57
